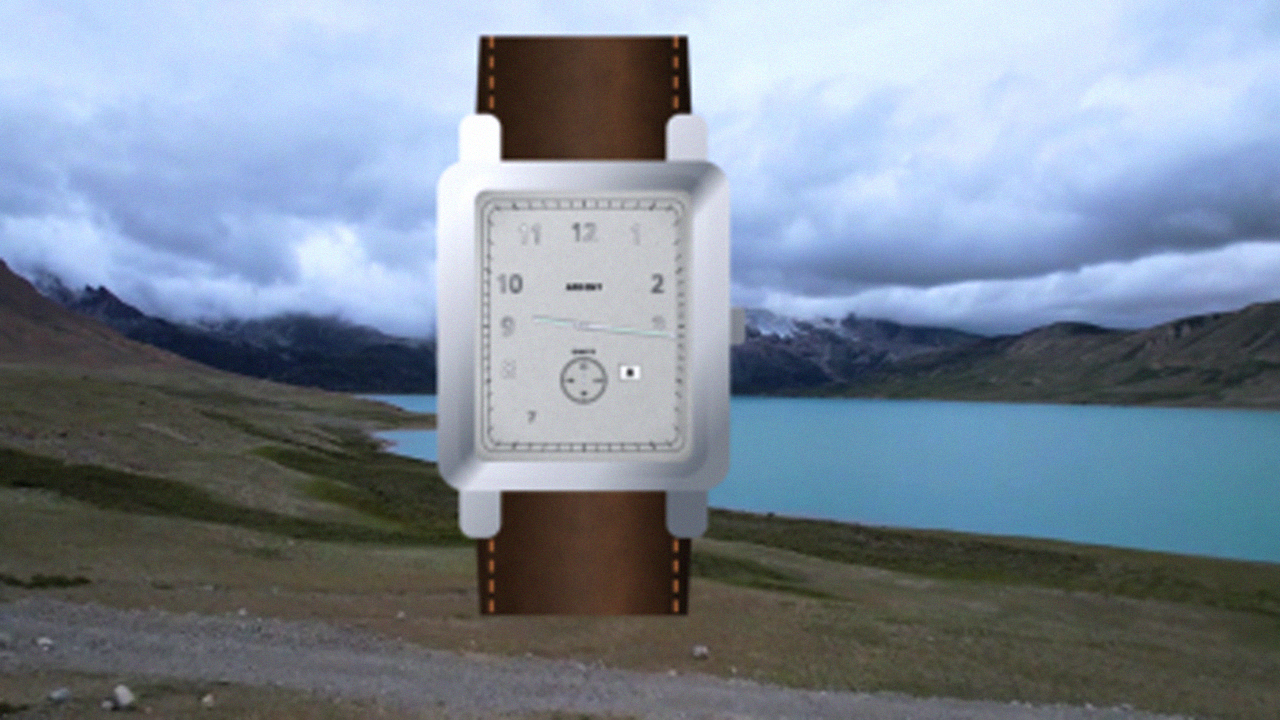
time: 9:16
